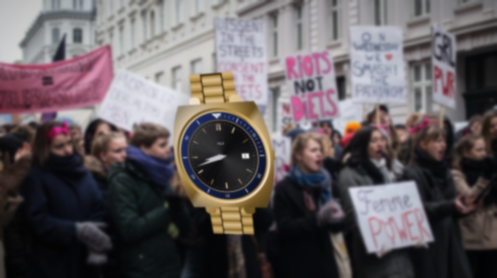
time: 8:42
